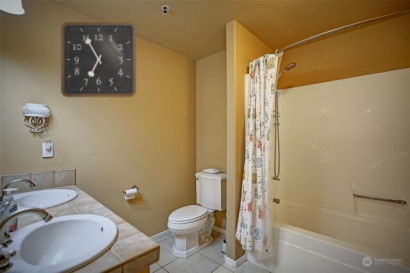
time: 6:55
